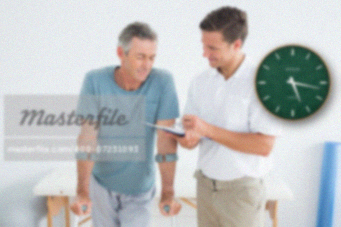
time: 5:17
